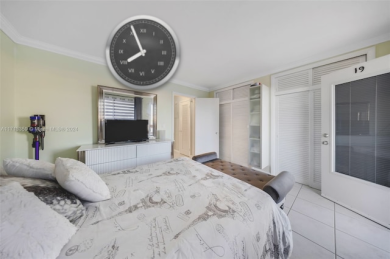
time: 7:56
